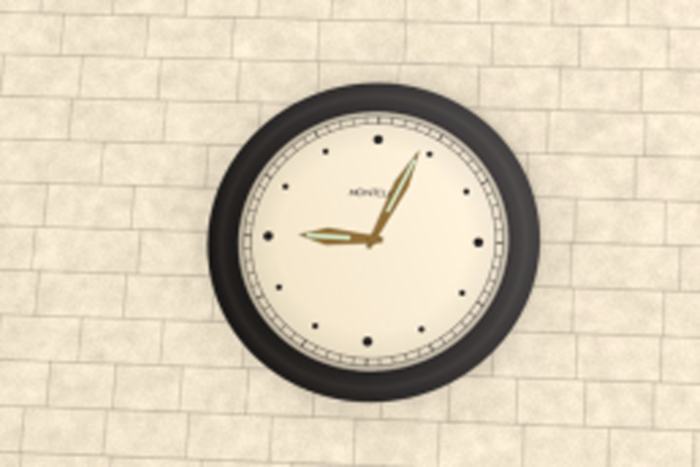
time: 9:04
